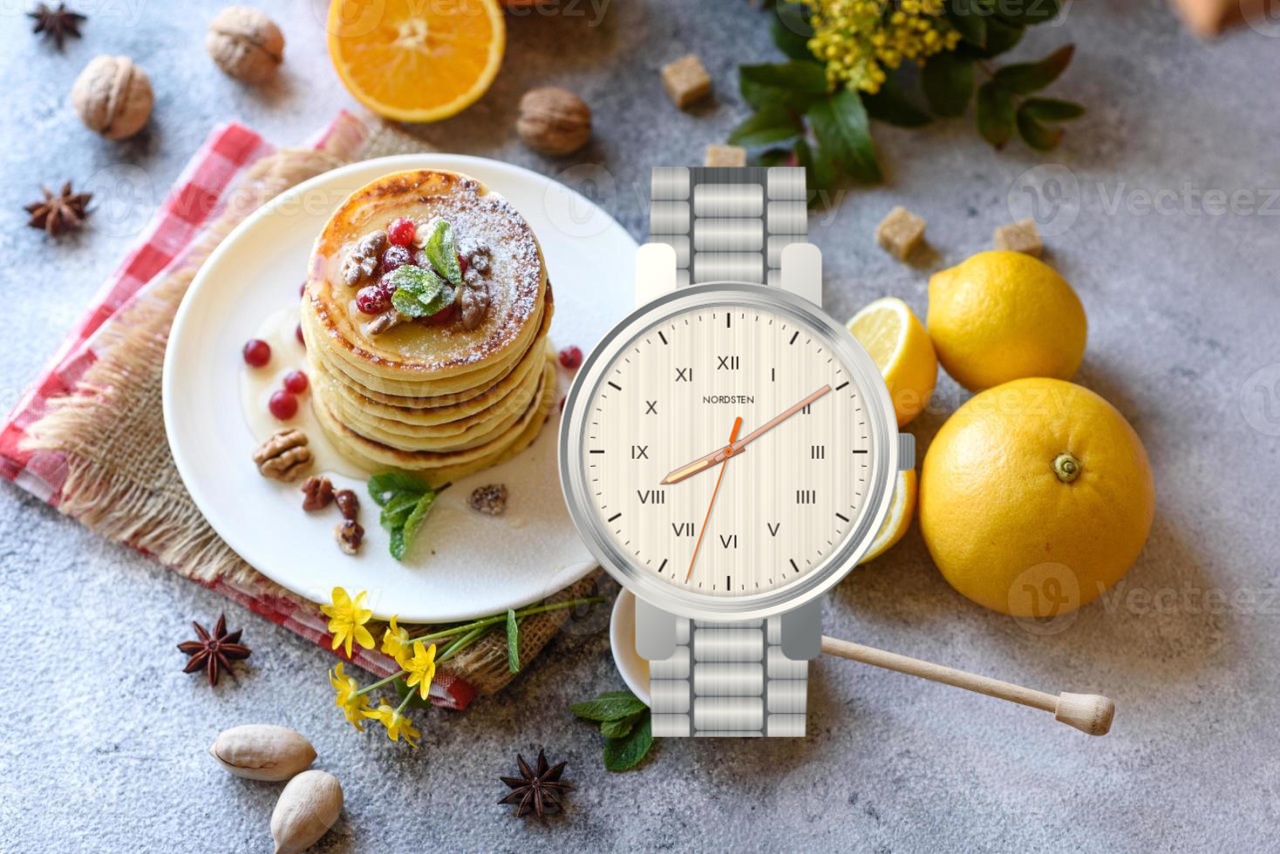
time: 8:09:33
